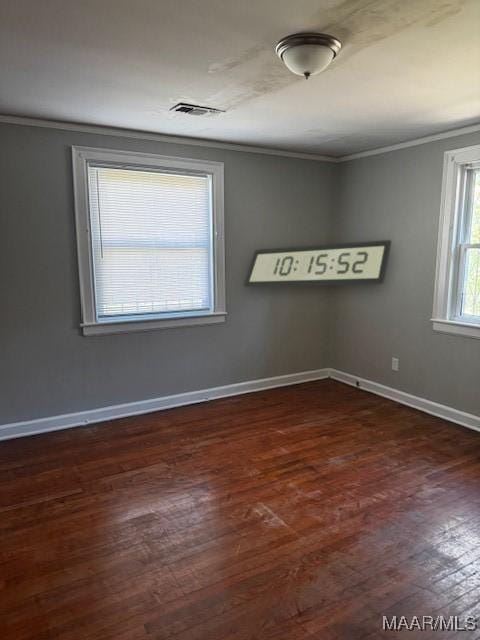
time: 10:15:52
